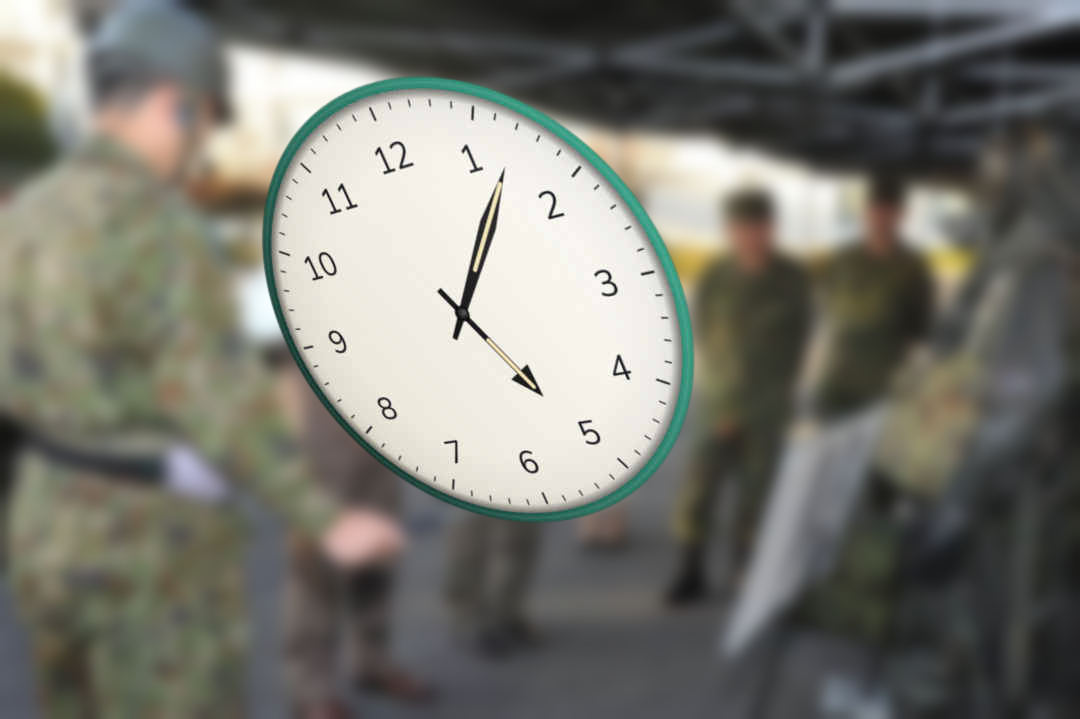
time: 5:07
